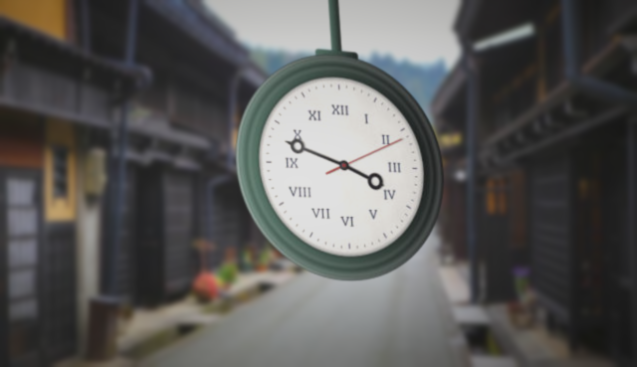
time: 3:48:11
